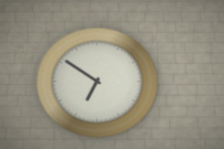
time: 6:51
